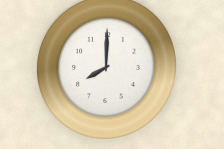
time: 8:00
